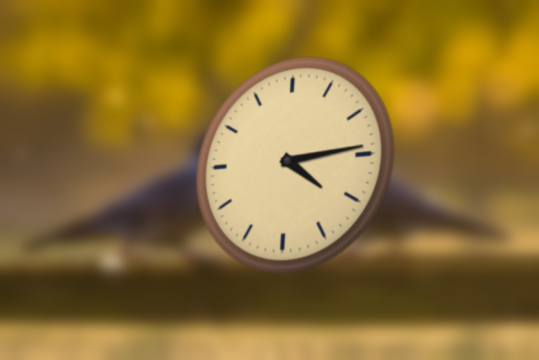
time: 4:14
